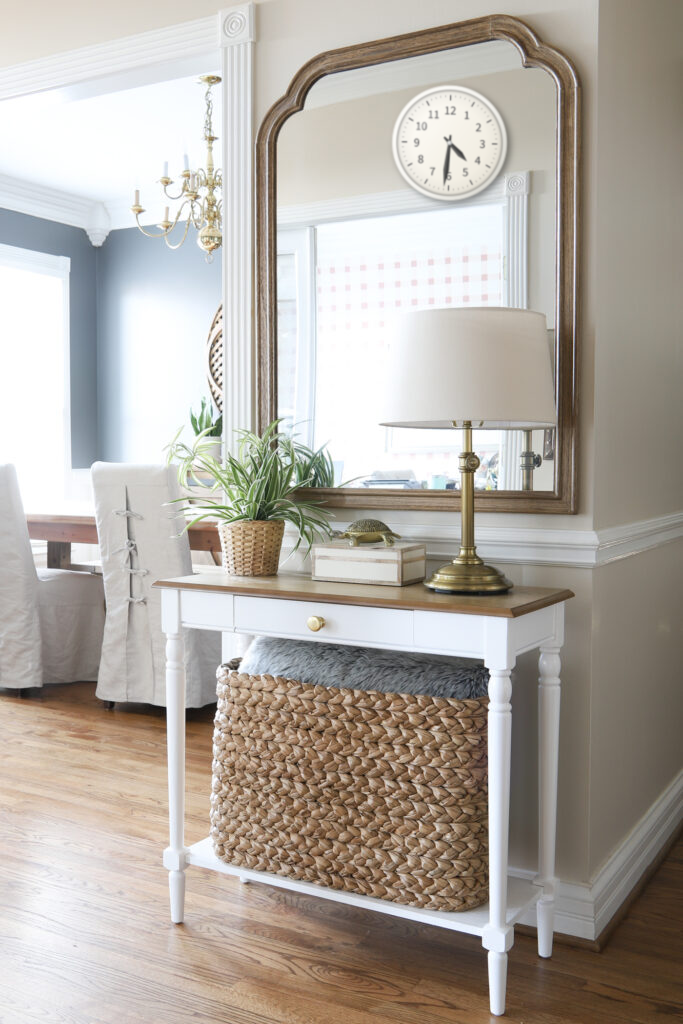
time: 4:31
